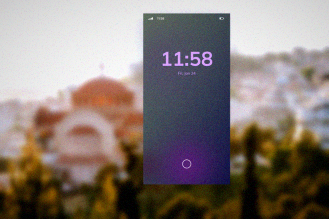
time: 11:58
